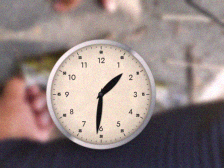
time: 1:31
